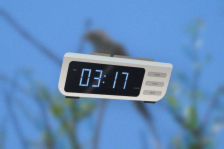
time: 3:17
